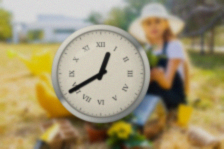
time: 12:40
